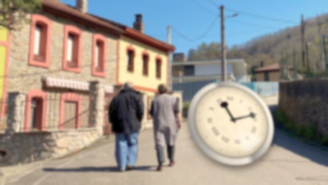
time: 11:13
